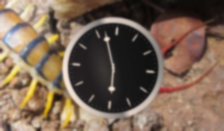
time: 5:57
